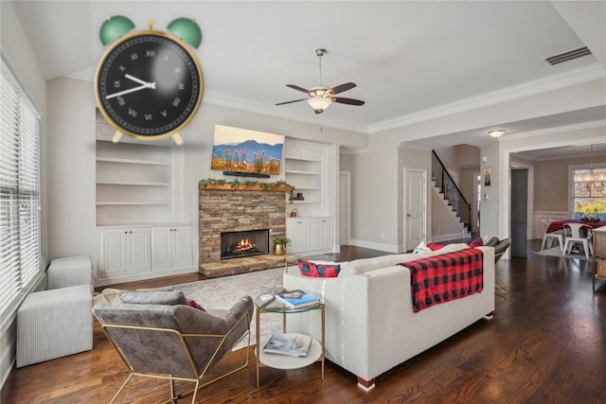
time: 9:42
